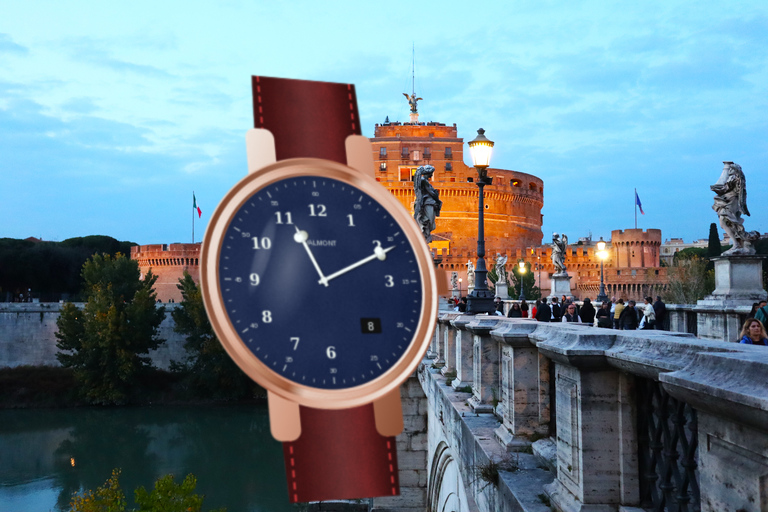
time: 11:11
